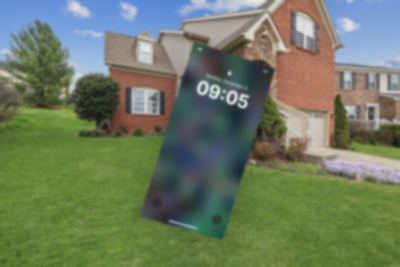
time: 9:05
